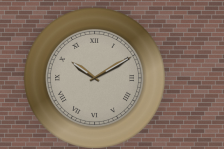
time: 10:10
